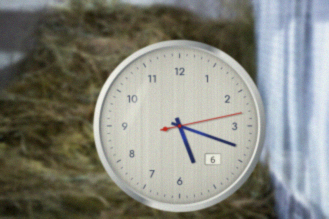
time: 5:18:13
